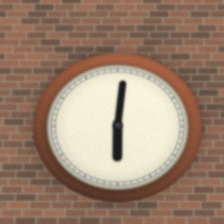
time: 6:01
